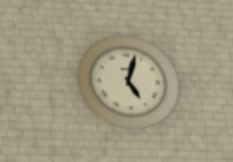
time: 5:03
